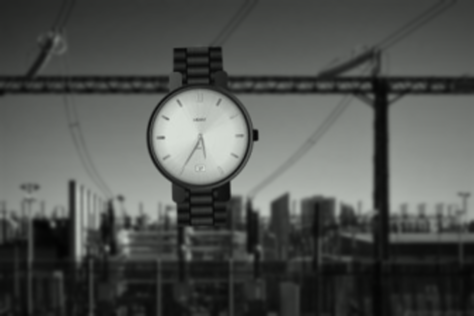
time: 5:35
